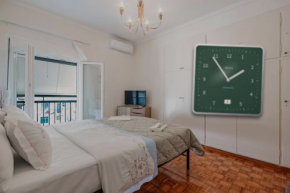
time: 1:54
